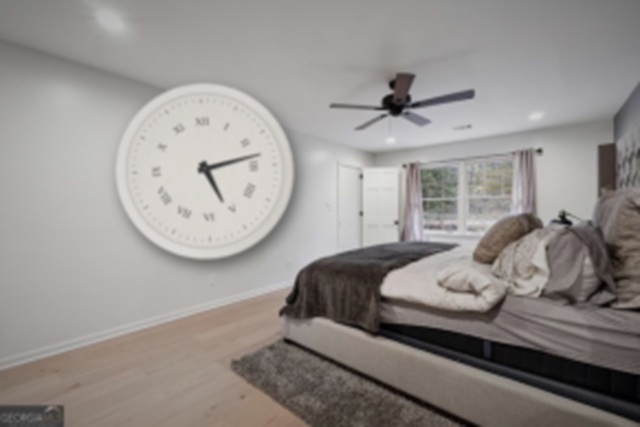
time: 5:13
